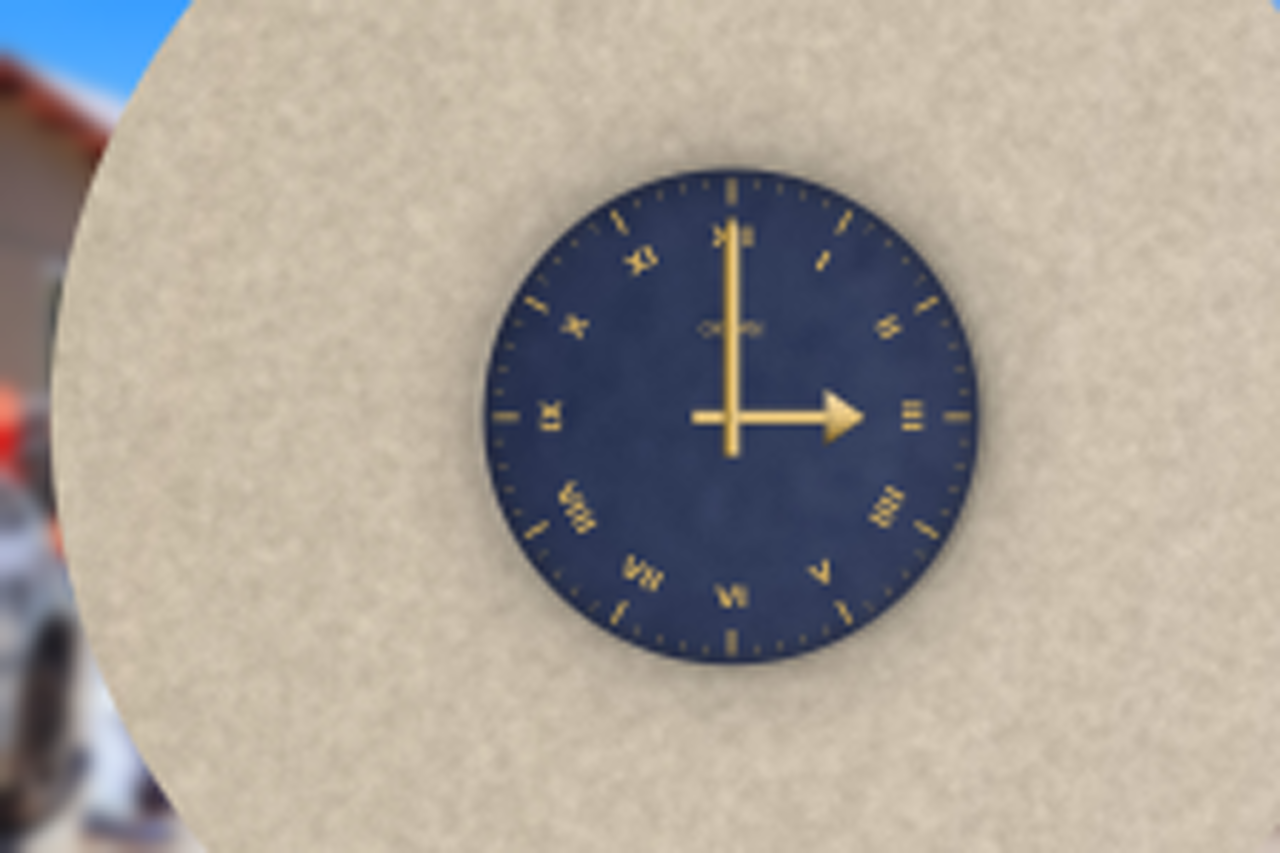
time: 3:00
